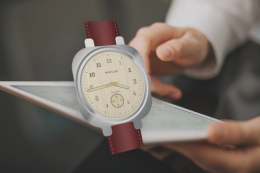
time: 3:44
